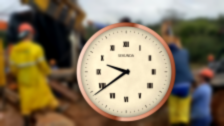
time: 9:39
